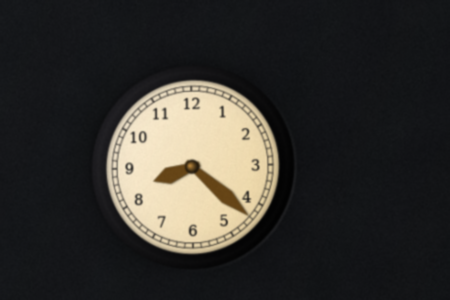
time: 8:22
